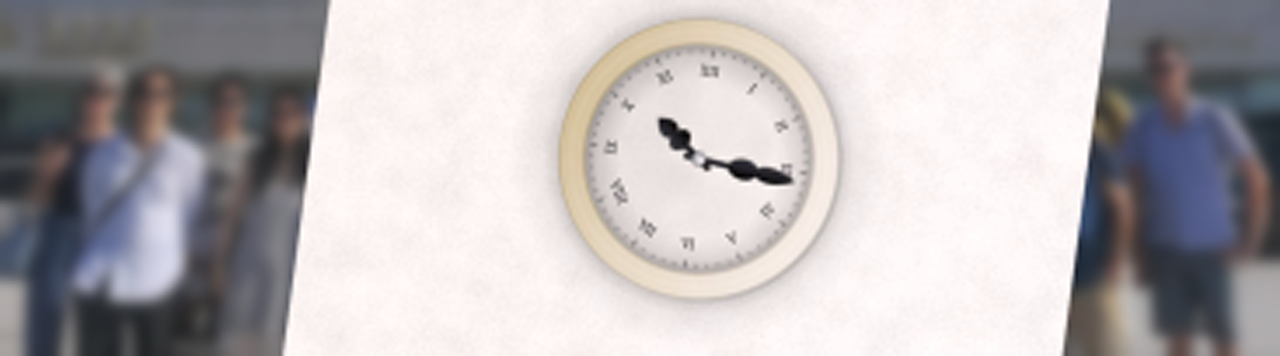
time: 10:16
